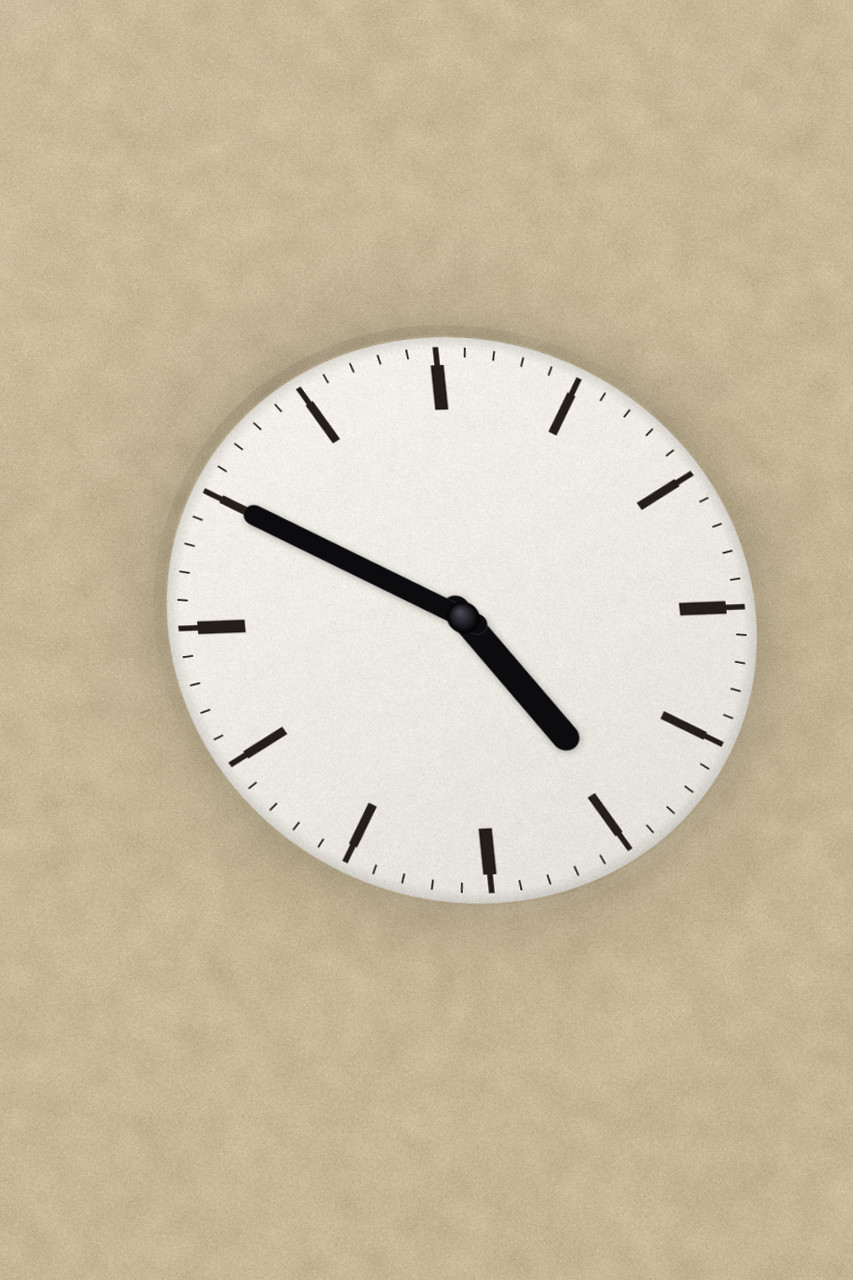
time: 4:50
